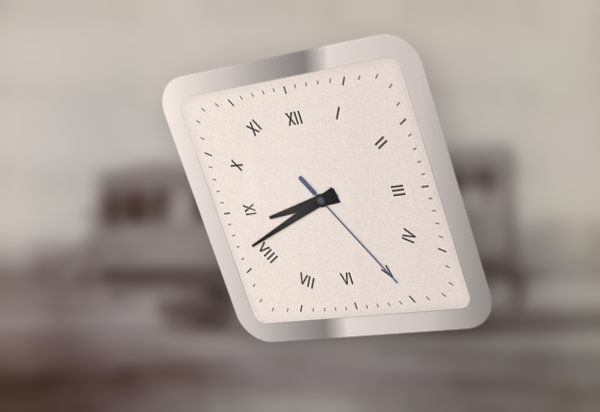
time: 8:41:25
